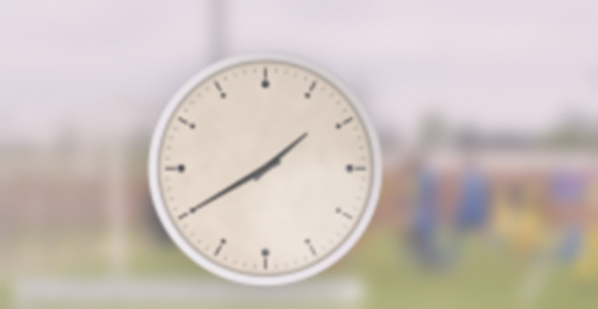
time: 1:40
